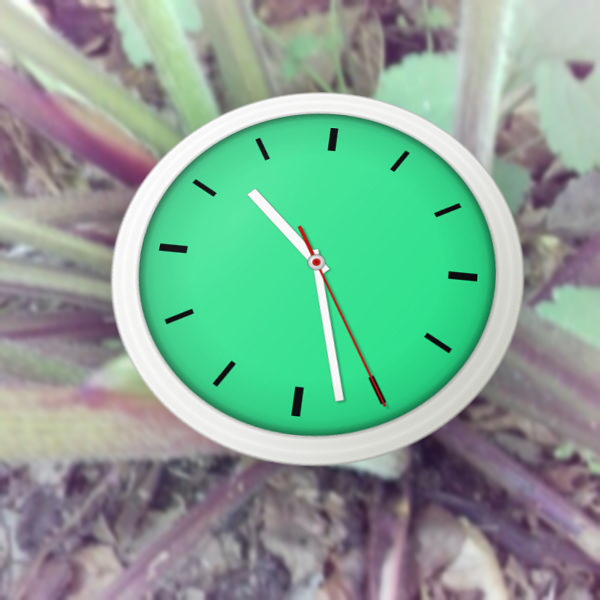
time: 10:27:25
